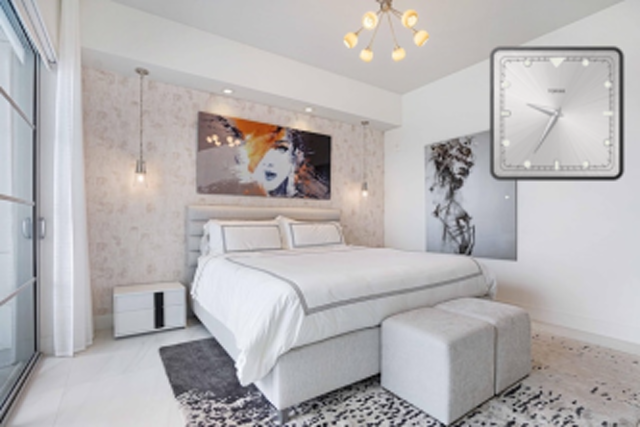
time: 9:35
